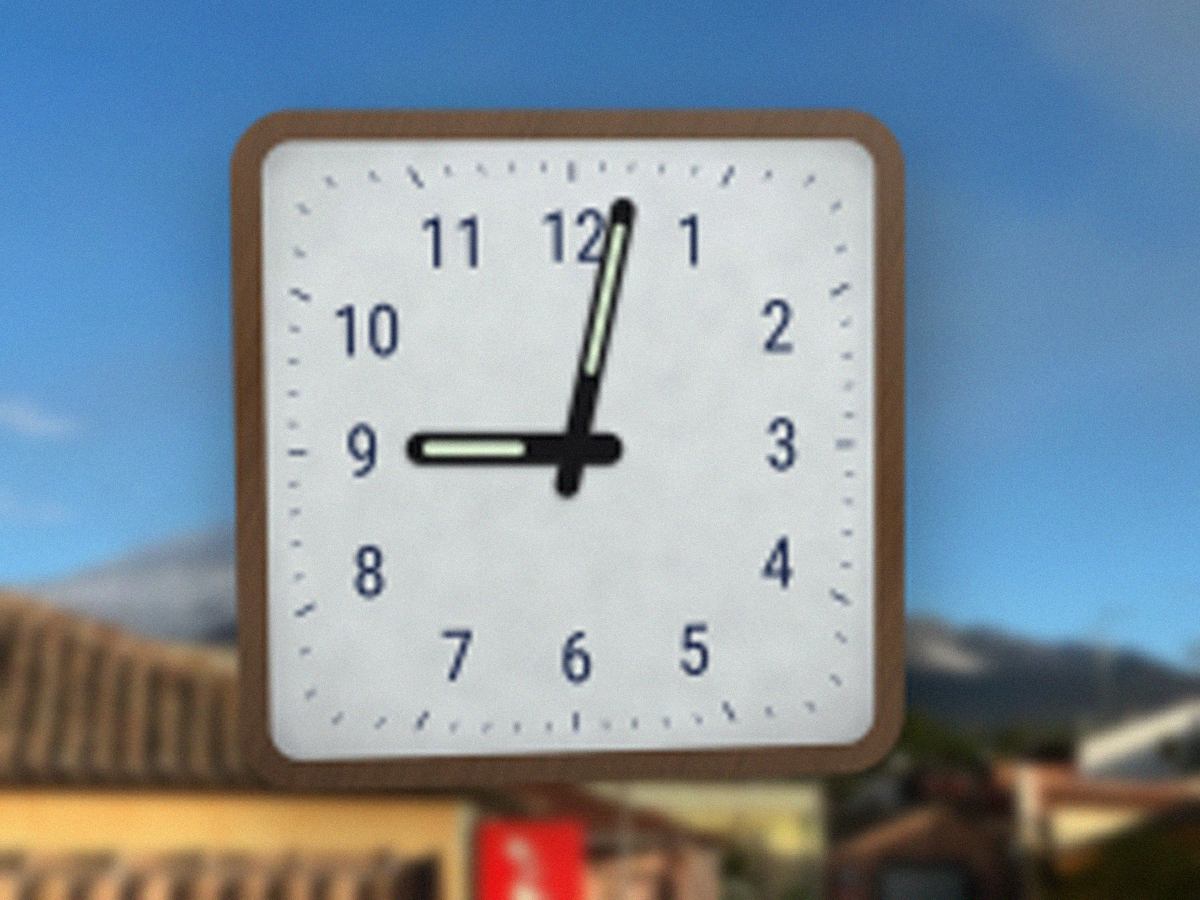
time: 9:02
